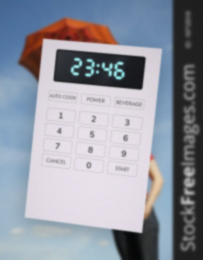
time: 23:46
